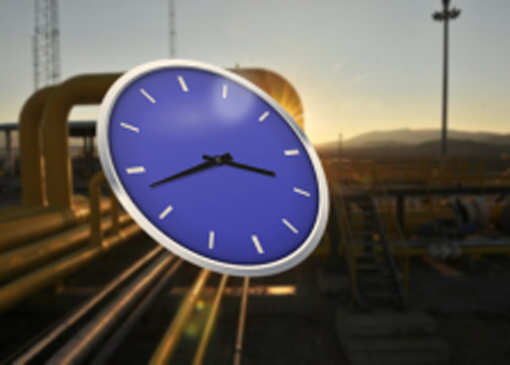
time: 3:43
